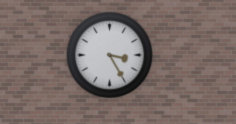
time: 3:25
